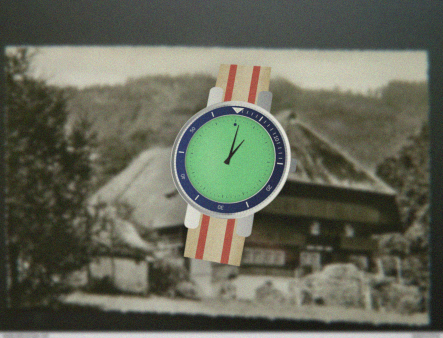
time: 1:01
